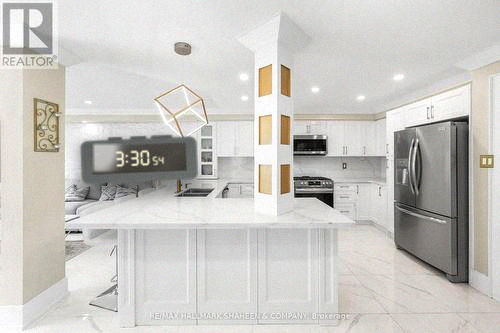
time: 3:30
